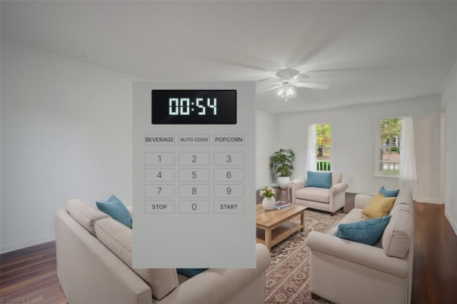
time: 0:54
